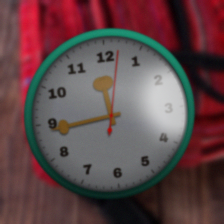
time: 11:44:02
